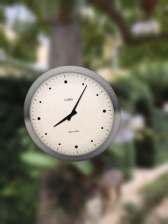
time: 8:06
